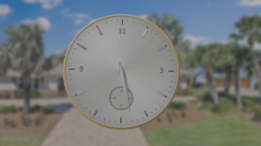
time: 5:28
